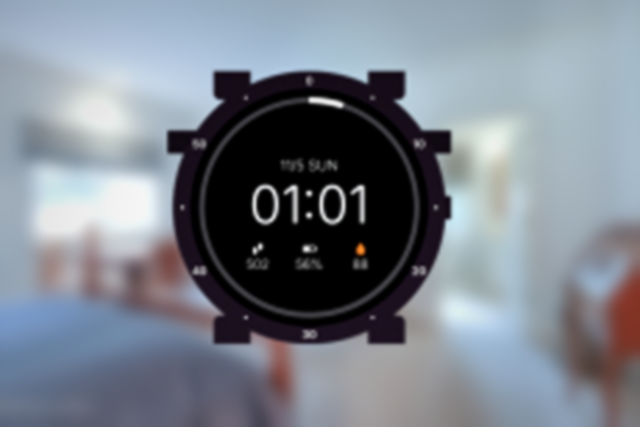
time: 1:01
